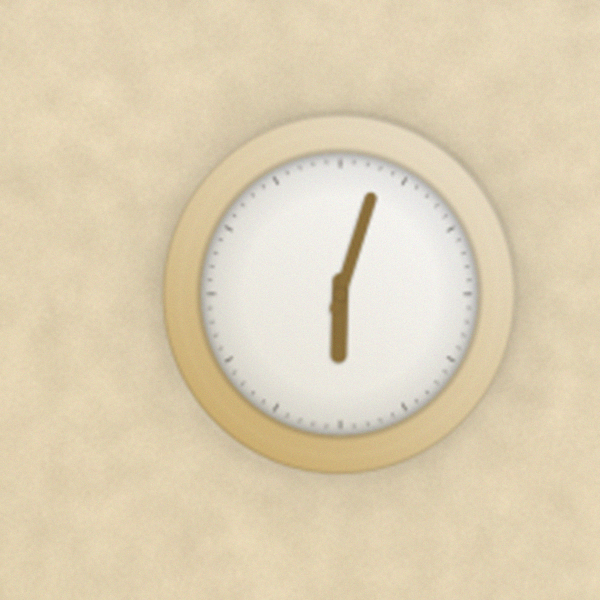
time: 6:03
